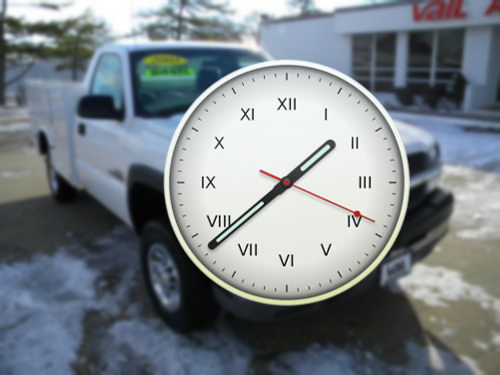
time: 1:38:19
